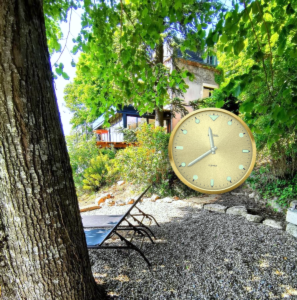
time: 11:39
